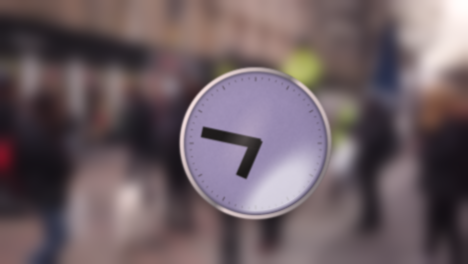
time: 6:47
